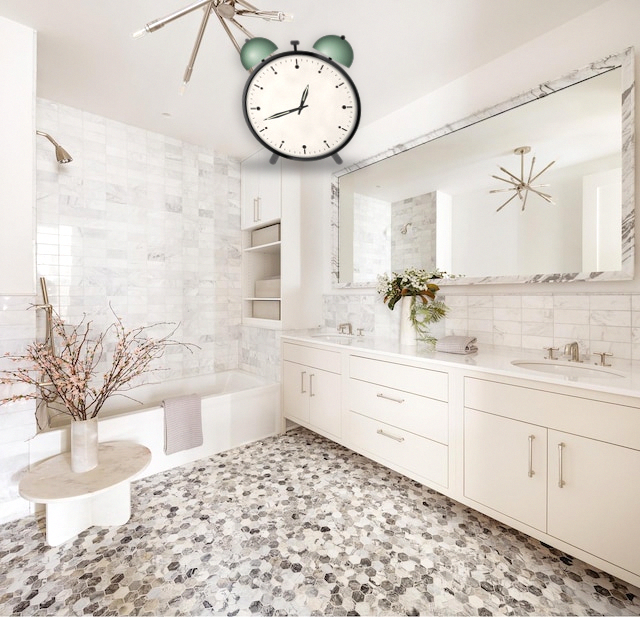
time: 12:42
